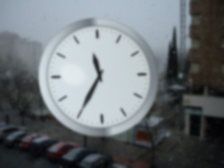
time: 11:35
